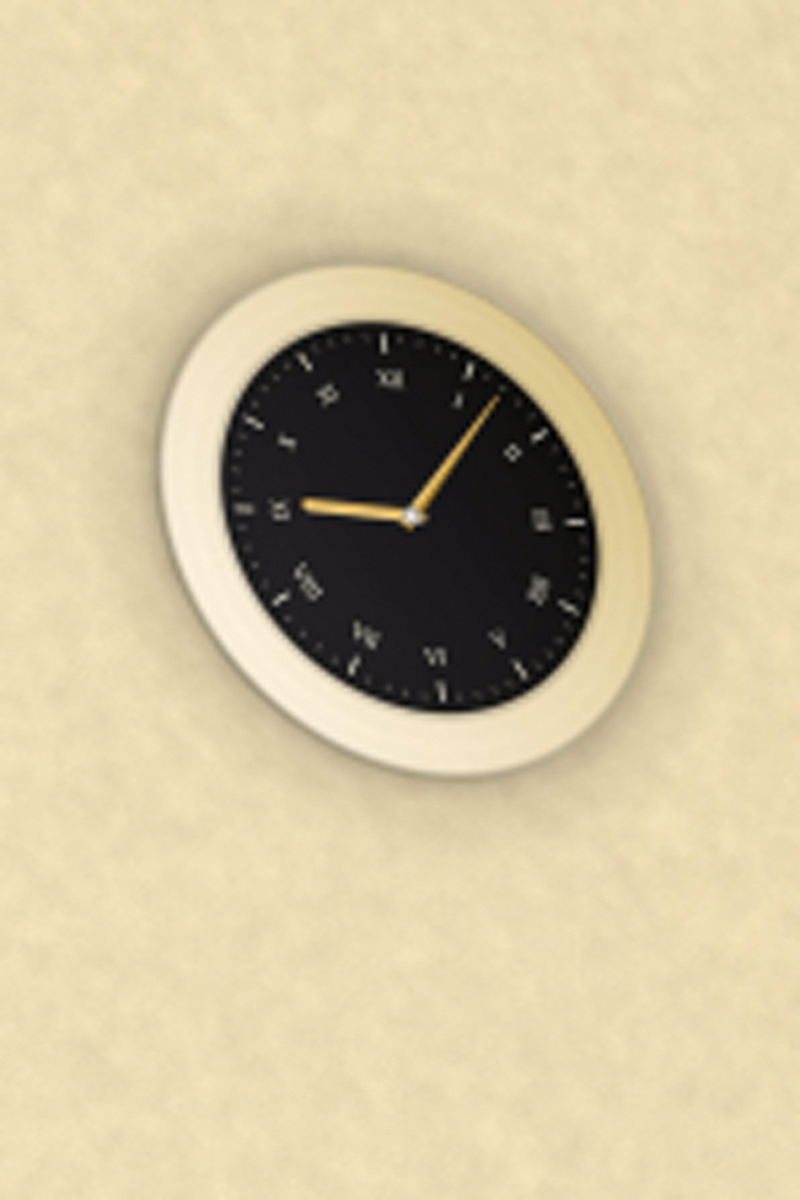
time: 9:07
